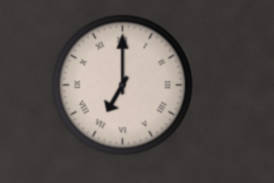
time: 7:00
